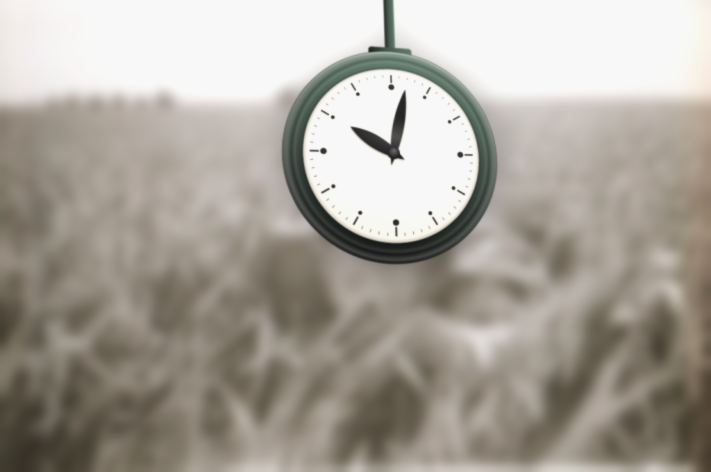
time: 10:02
